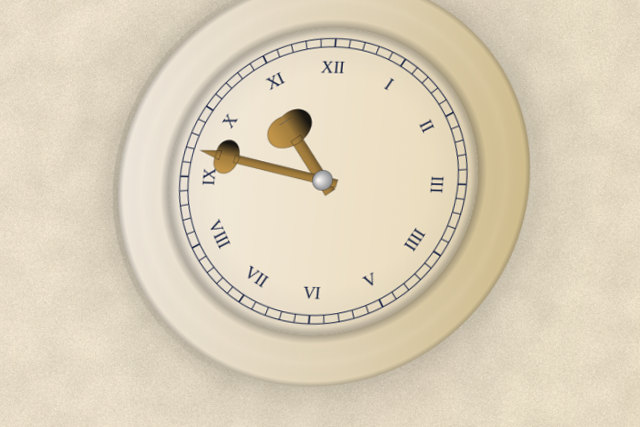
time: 10:47
